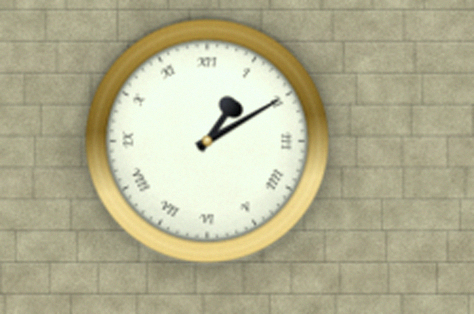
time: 1:10
